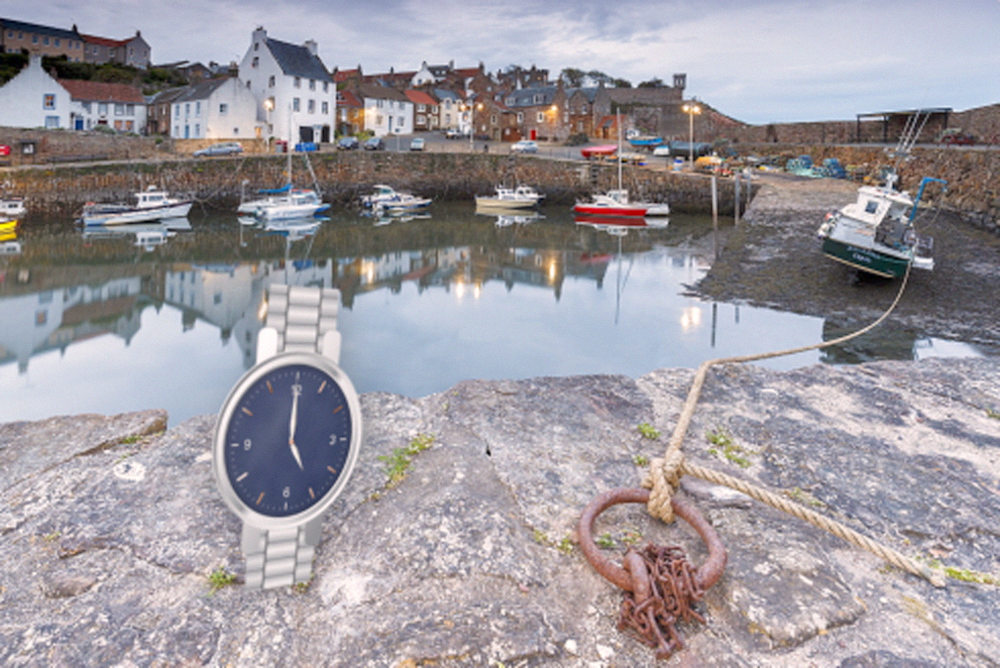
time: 5:00
